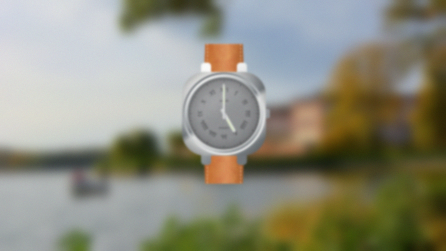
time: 5:00
